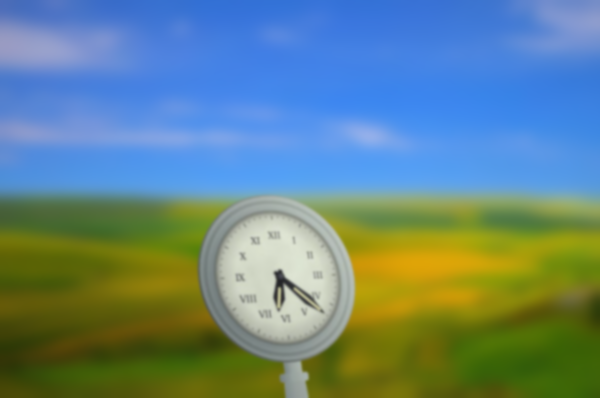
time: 6:22
